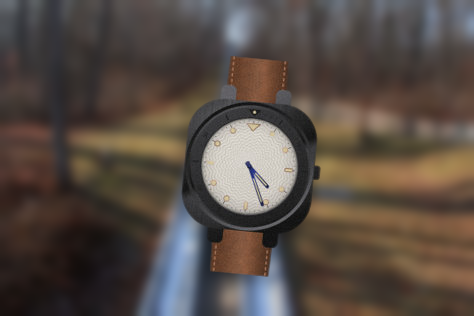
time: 4:26
